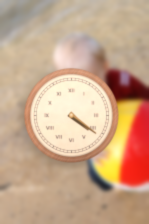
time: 4:21
